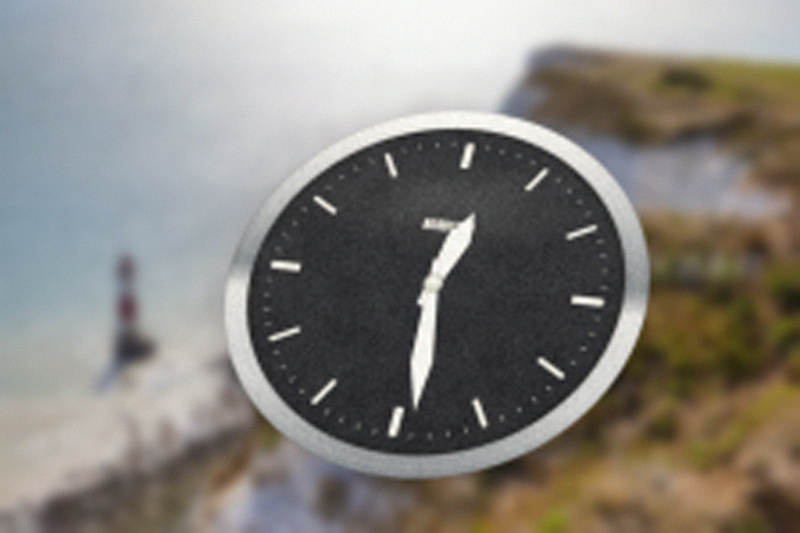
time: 12:29
